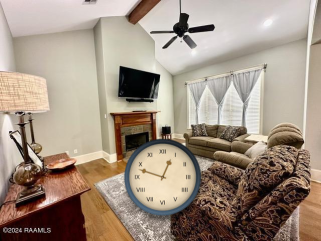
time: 12:48
